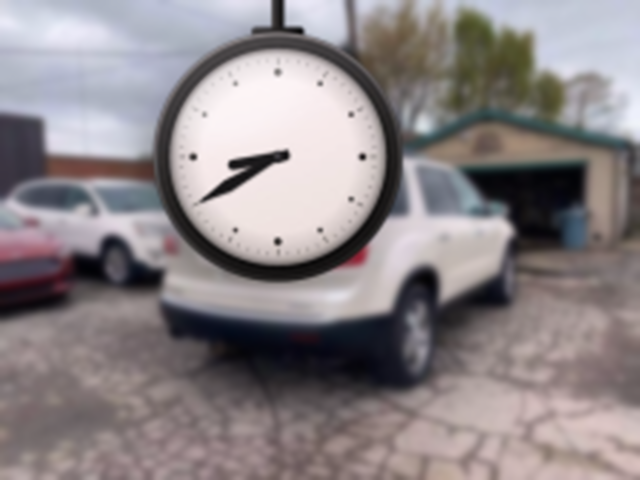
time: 8:40
